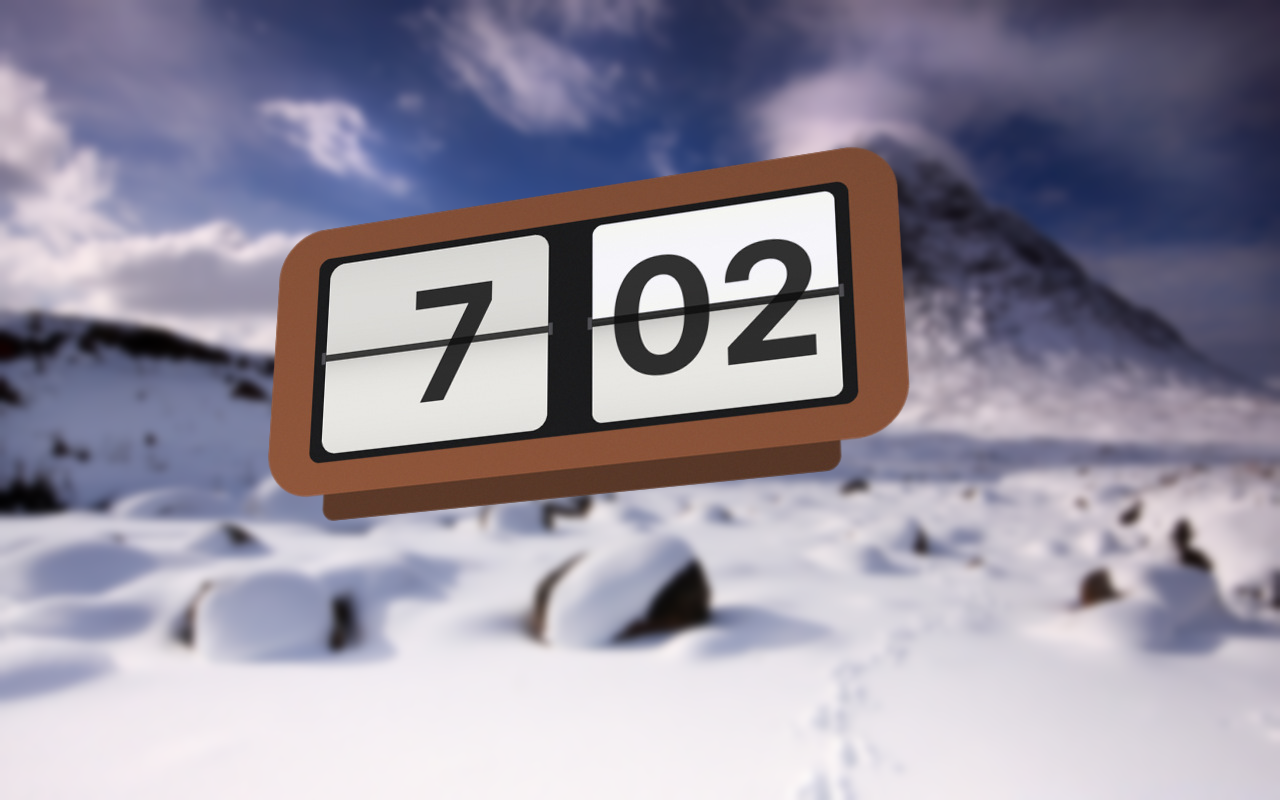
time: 7:02
